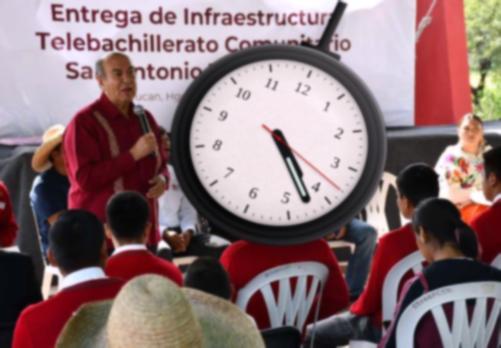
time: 4:22:18
